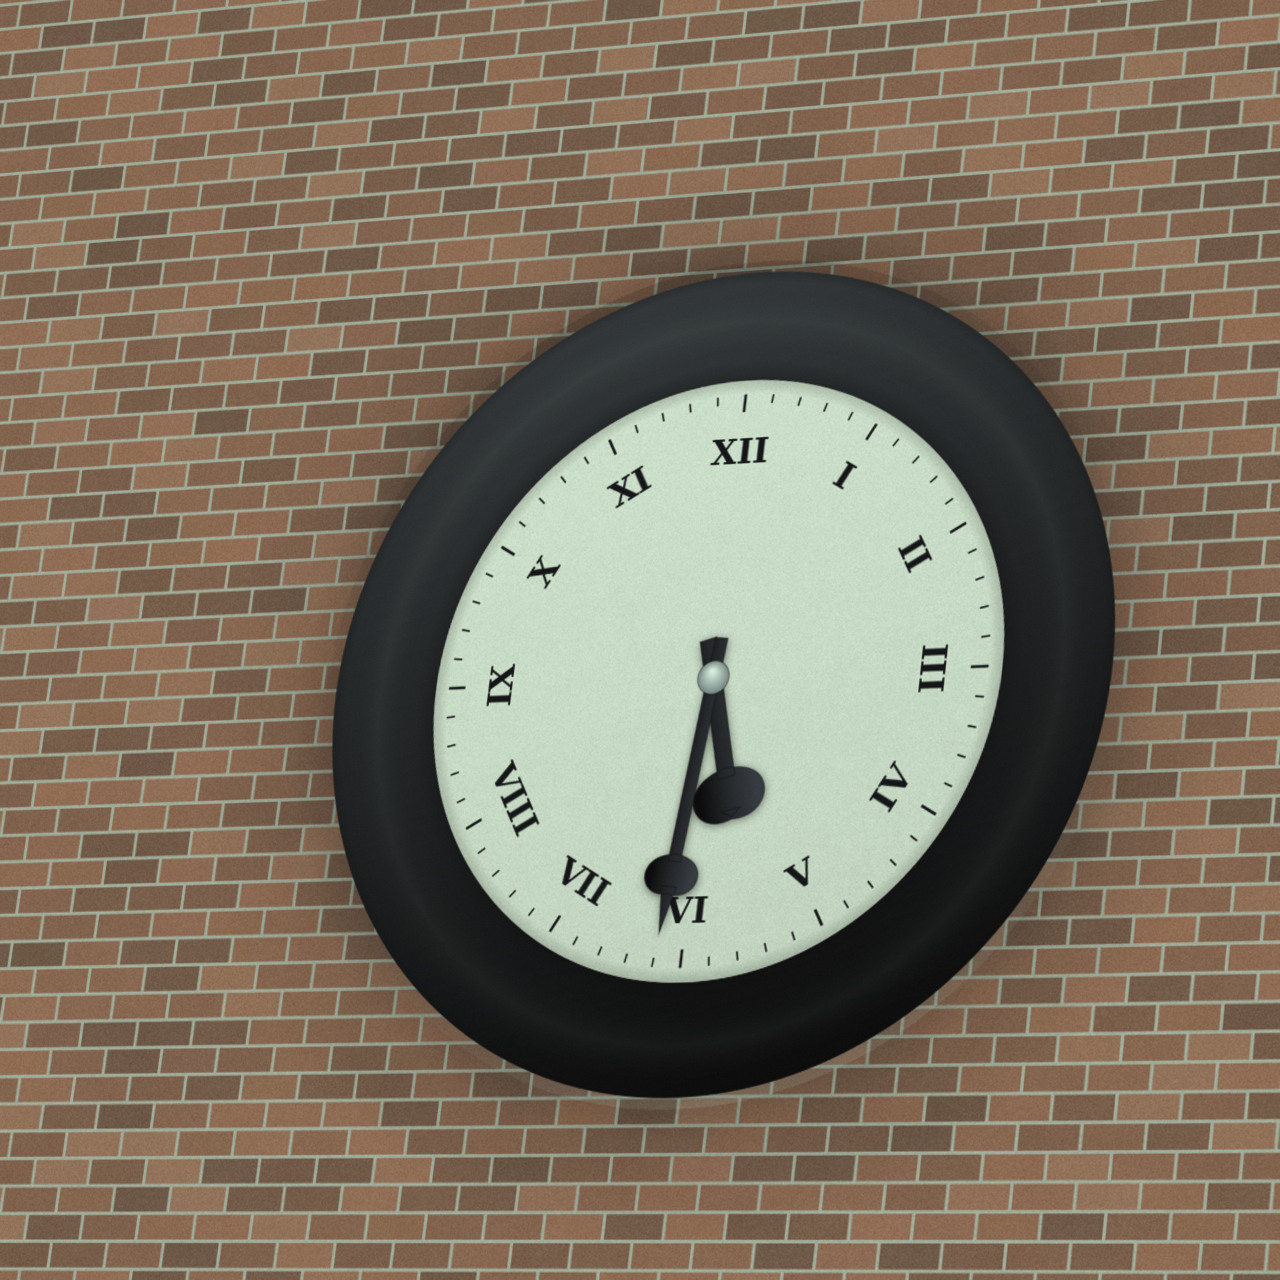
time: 5:31
